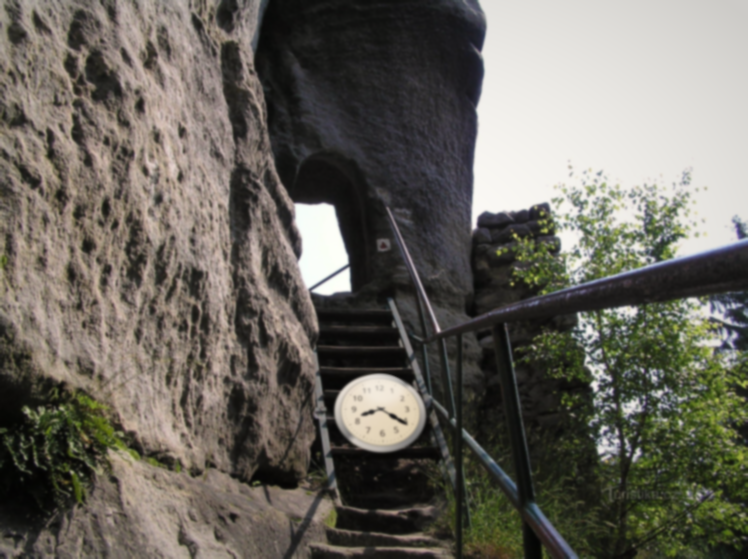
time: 8:21
